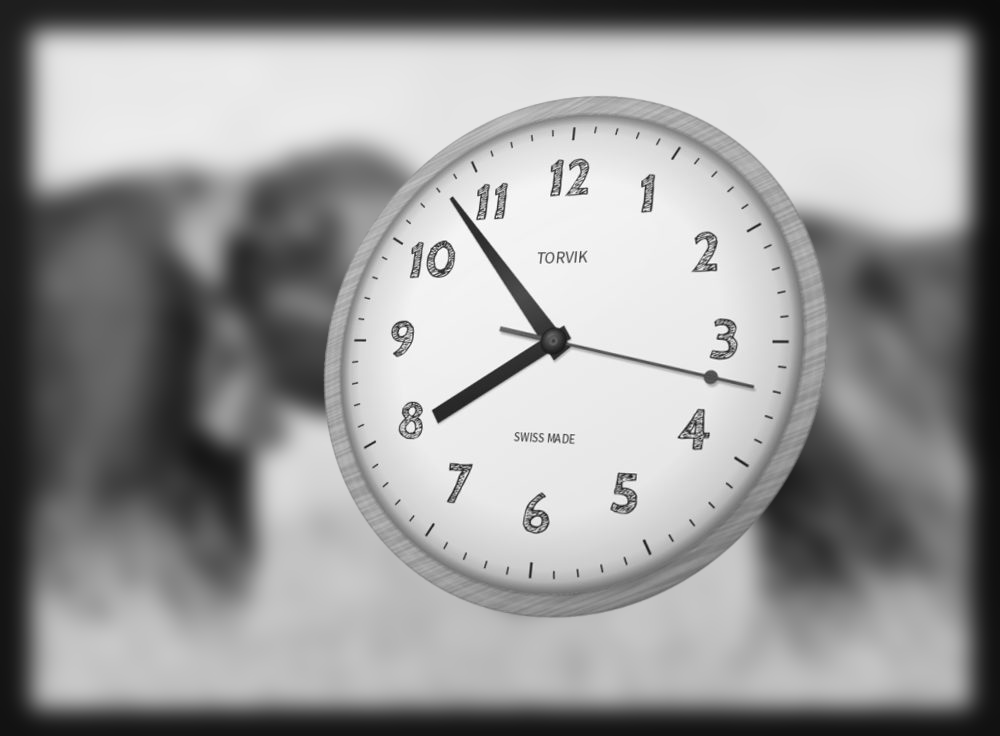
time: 7:53:17
